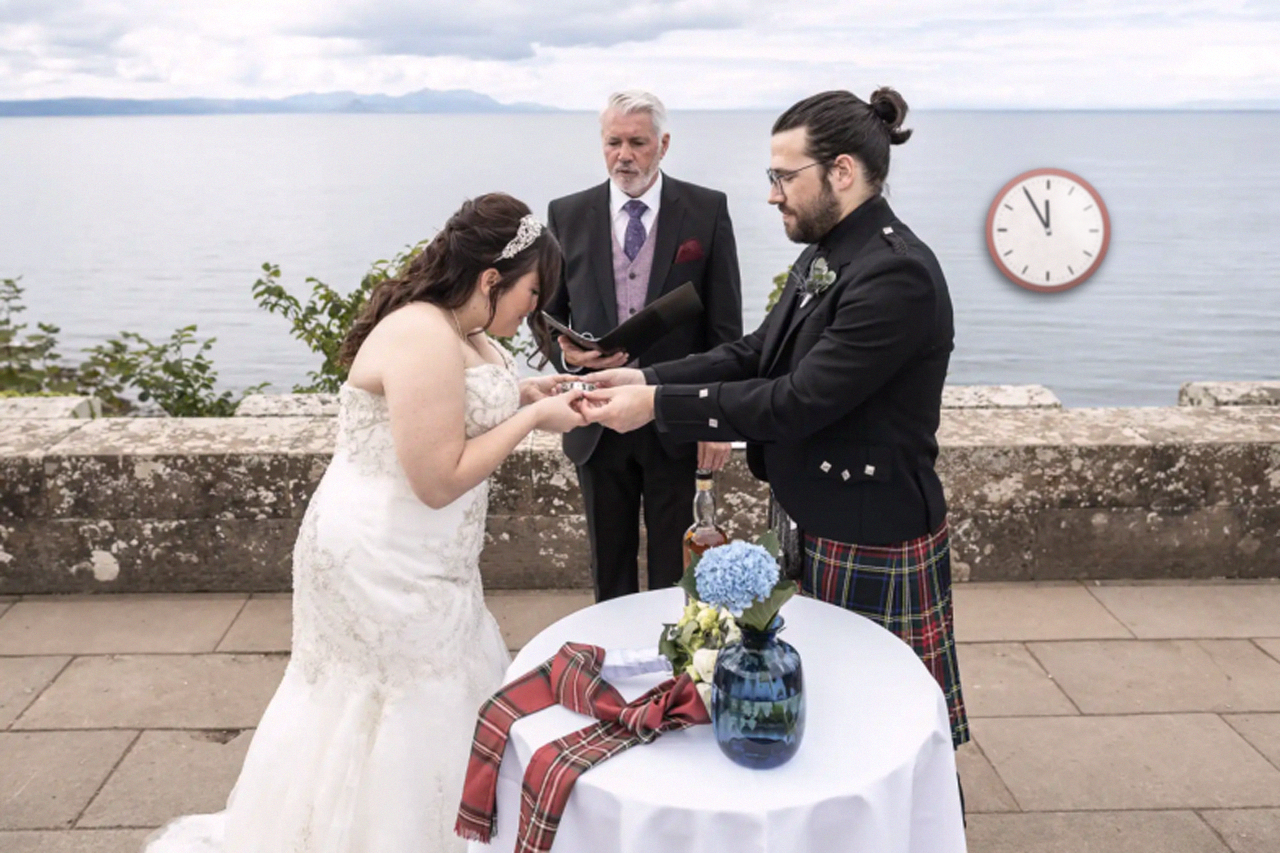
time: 11:55
